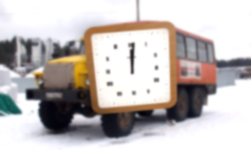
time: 12:01
